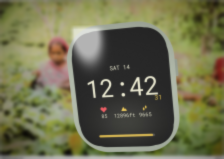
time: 12:42
